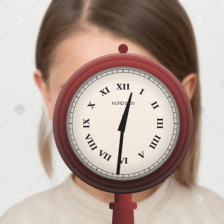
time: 12:31
